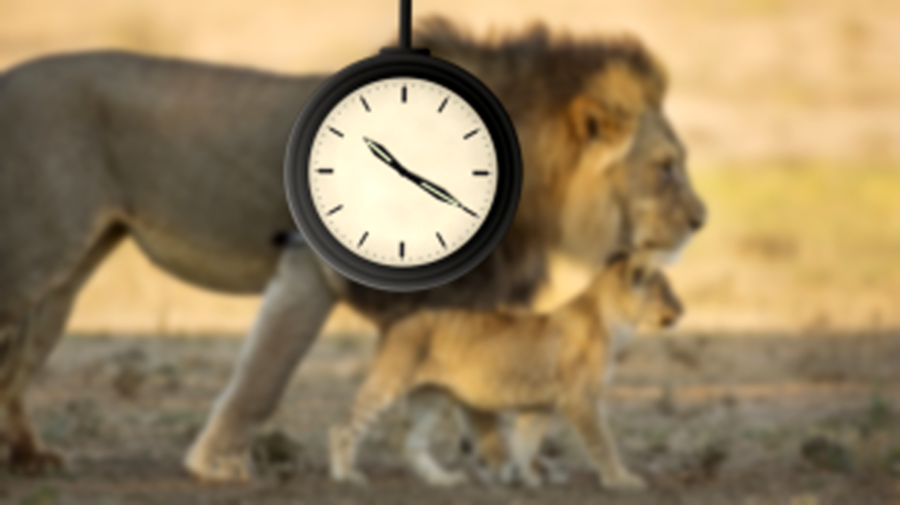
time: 10:20
